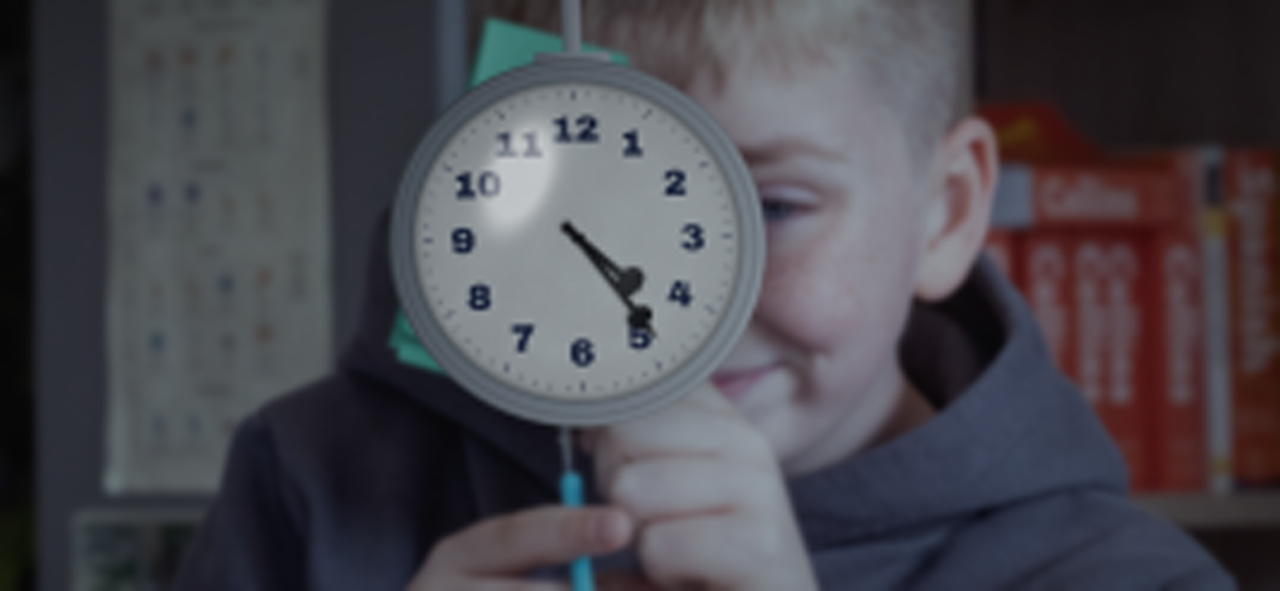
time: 4:24
